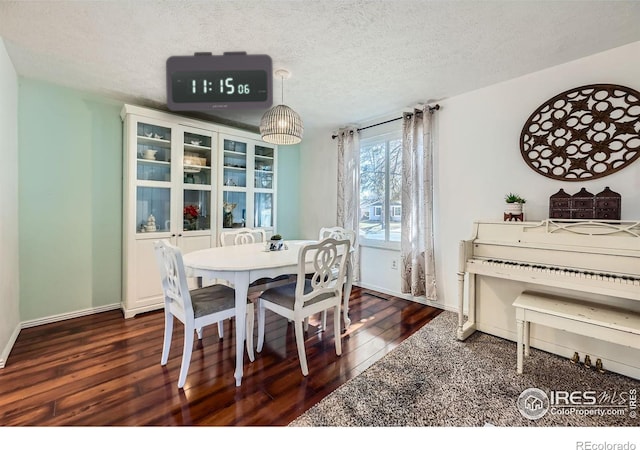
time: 11:15:06
